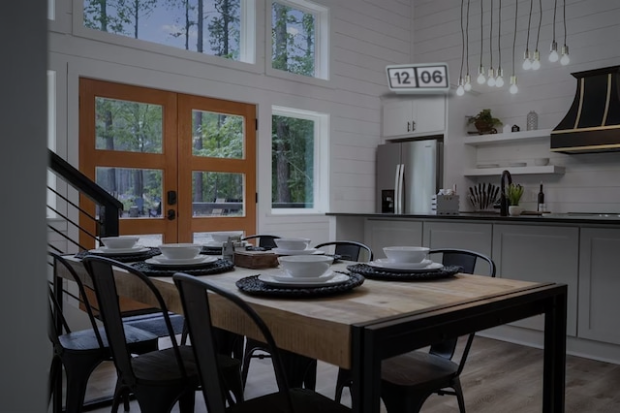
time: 12:06
